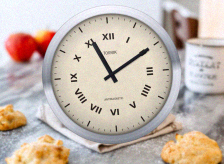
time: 11:10
